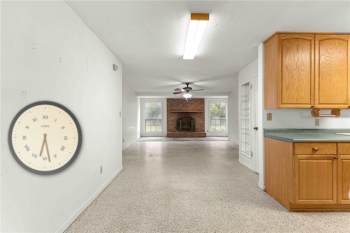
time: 6:28
